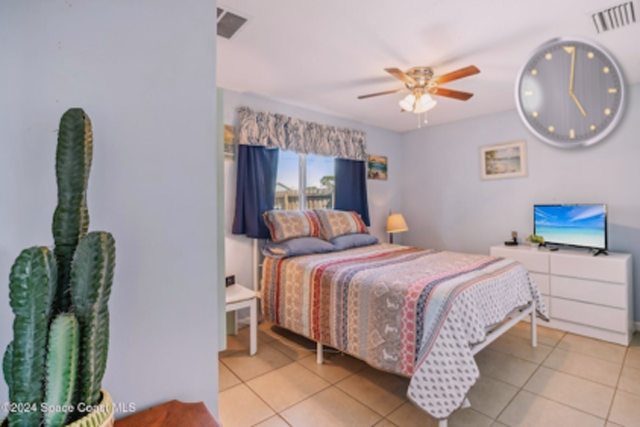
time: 5:01
